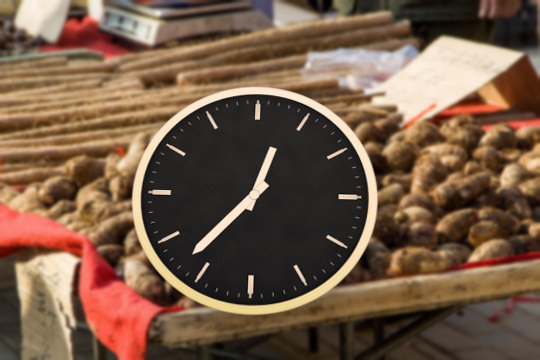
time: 12:37
